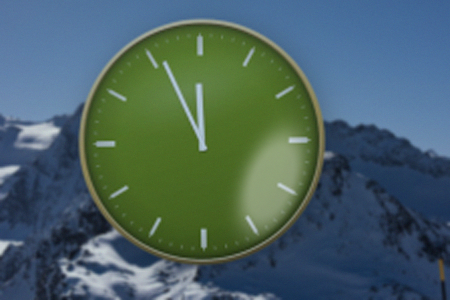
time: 11:56
